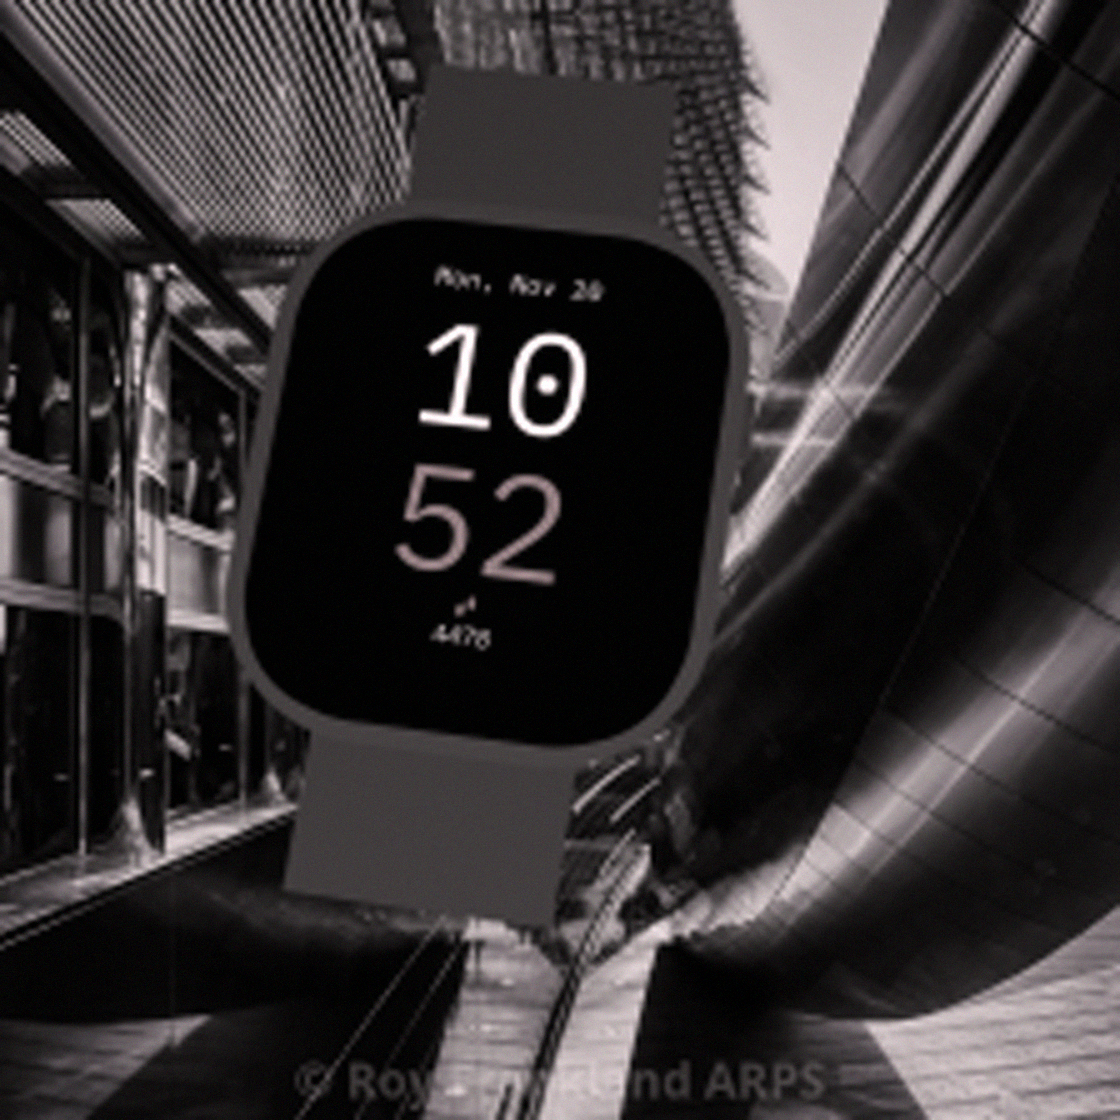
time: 10:52
